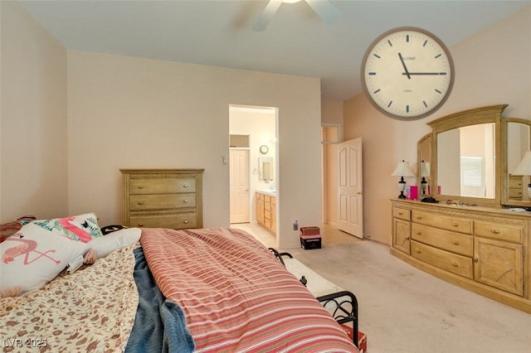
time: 11:15
